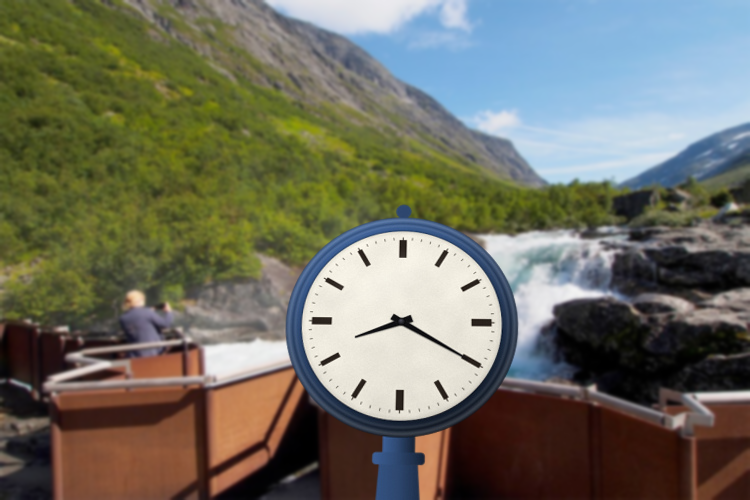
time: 8:20
